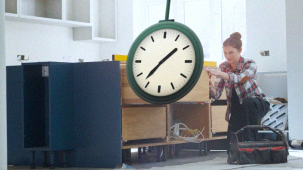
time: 1:37
